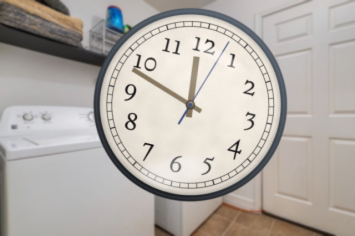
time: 11:48:03
